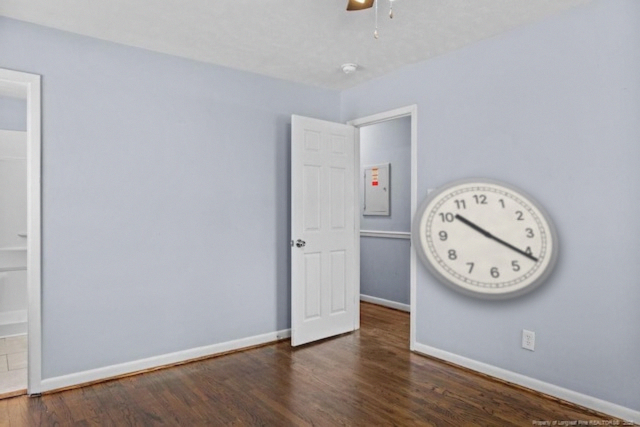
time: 10:21
